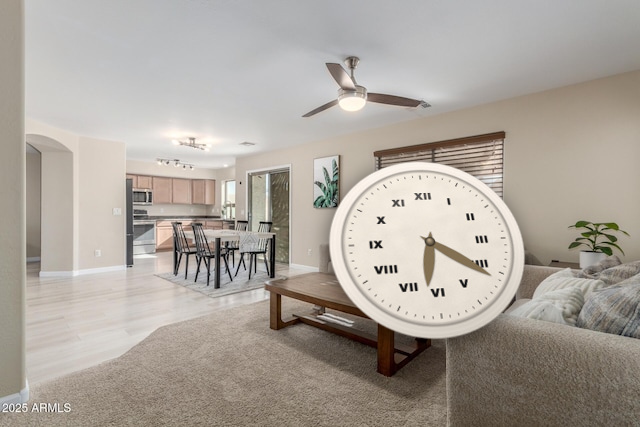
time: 6:21
